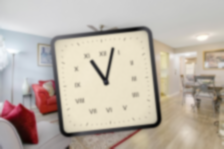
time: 11:03
